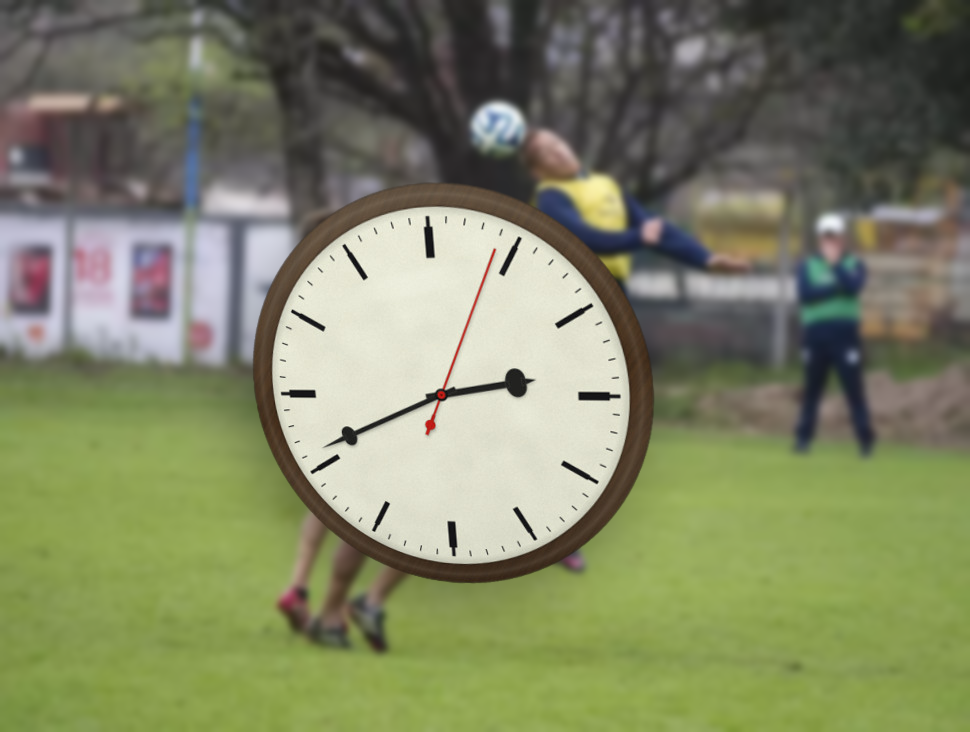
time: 2:41:04
